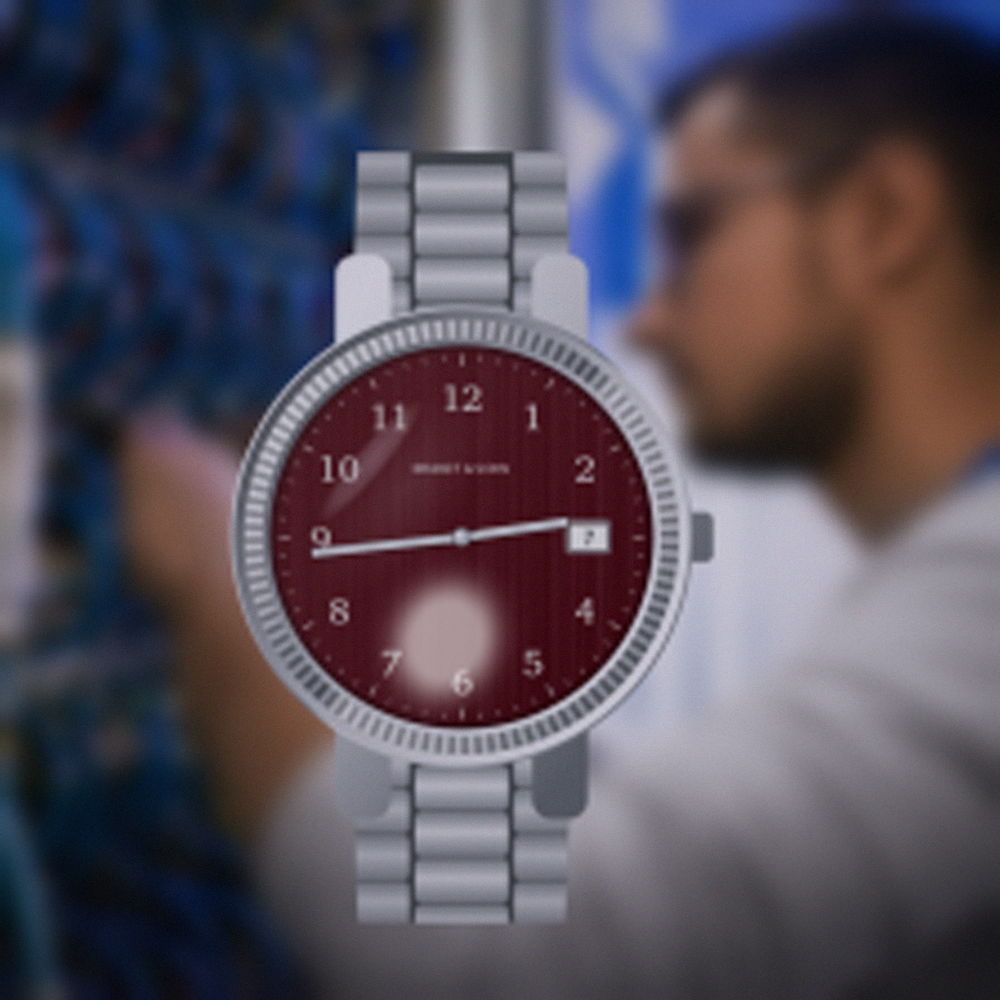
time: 2:44
